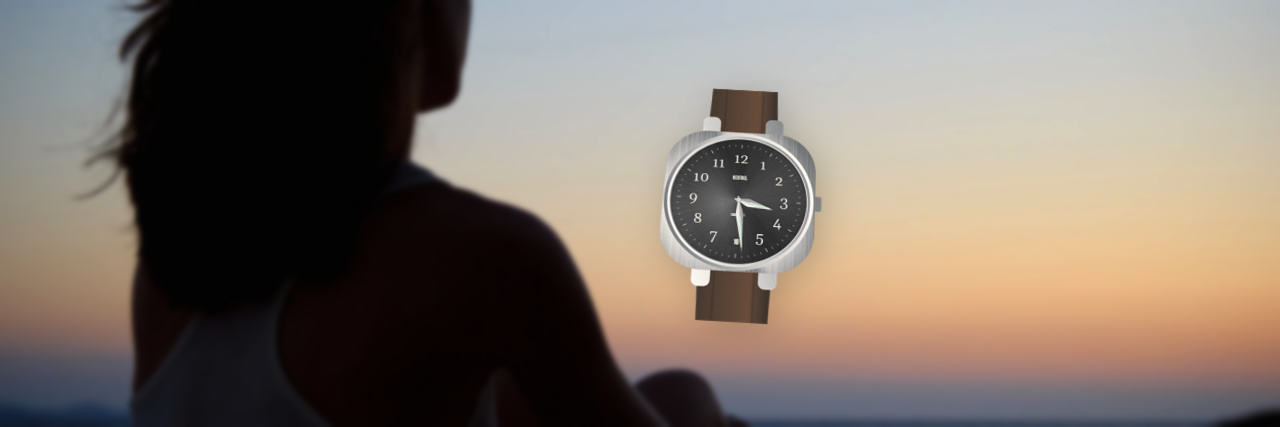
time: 3:29
